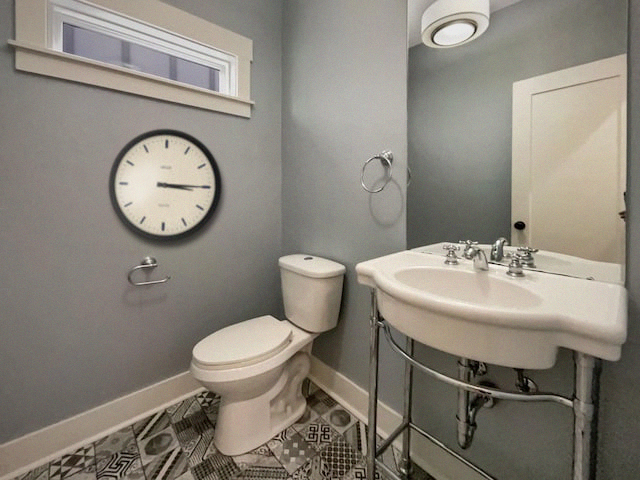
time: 3:15
